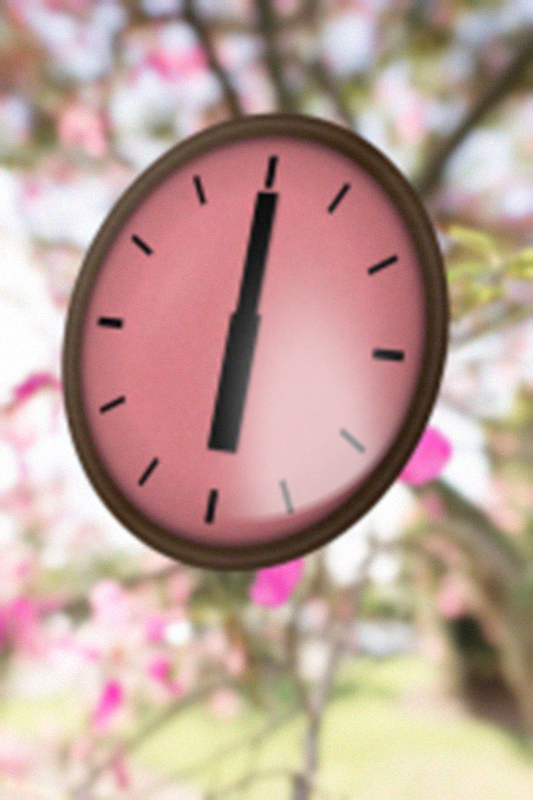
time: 6:00
